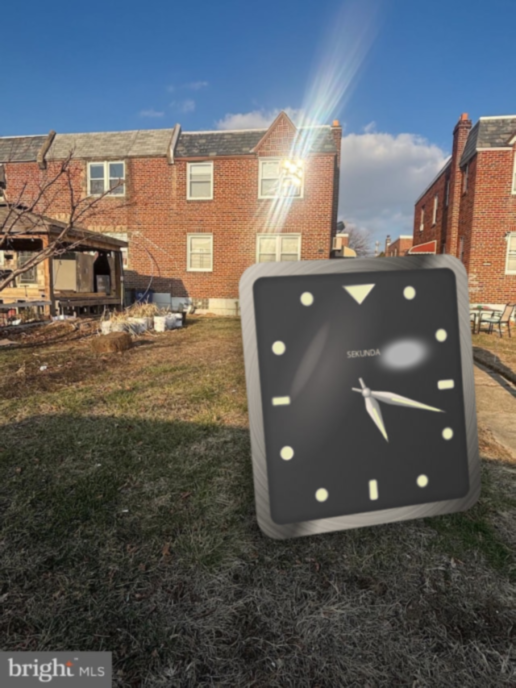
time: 5:18
